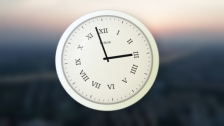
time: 2:58
